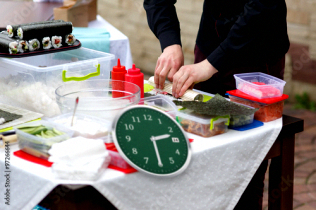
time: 2:30
